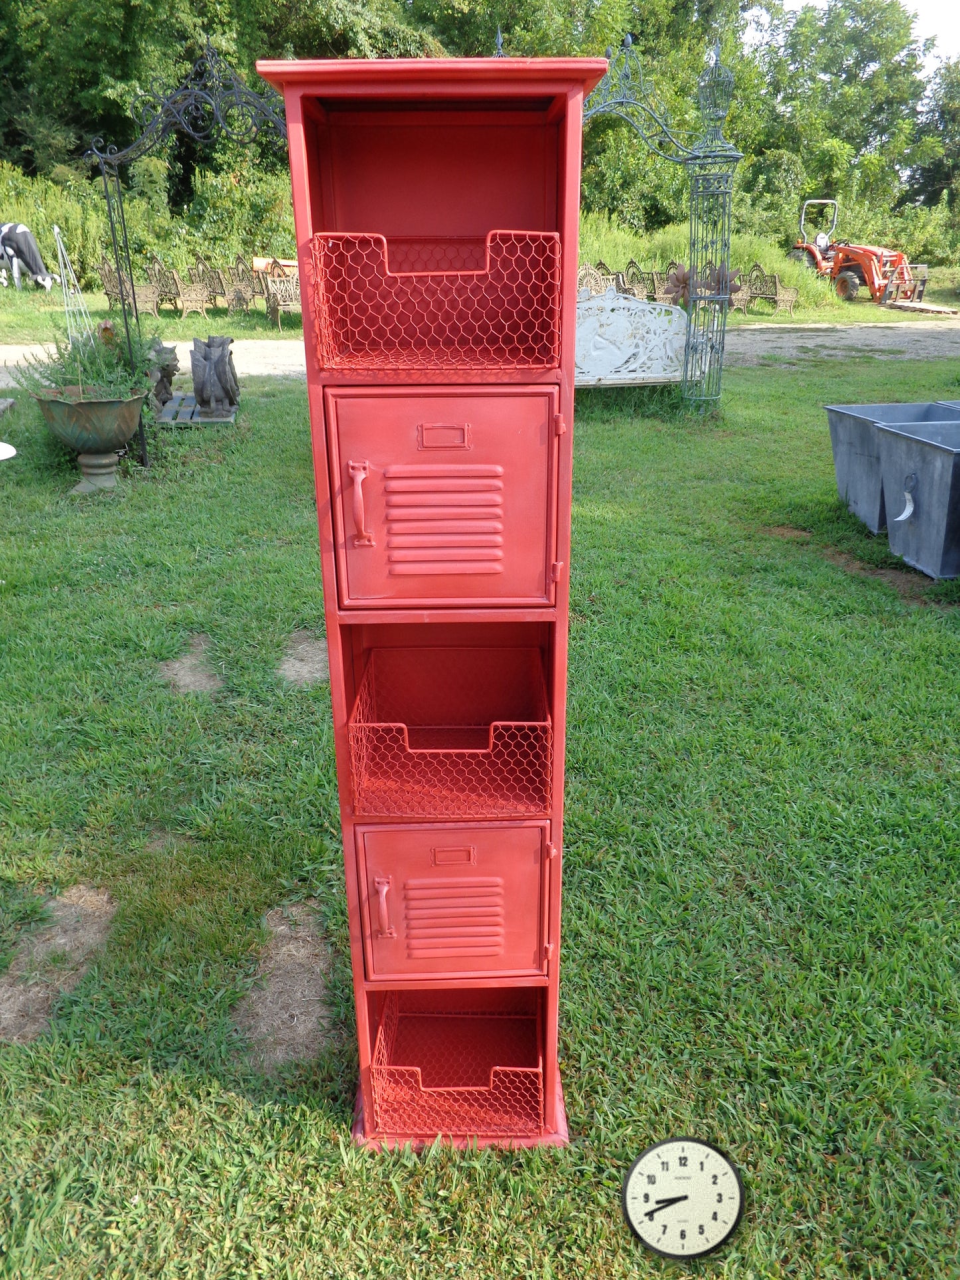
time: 8:41
